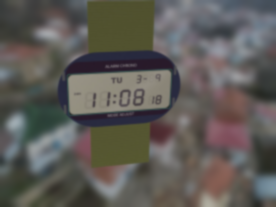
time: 11:08
